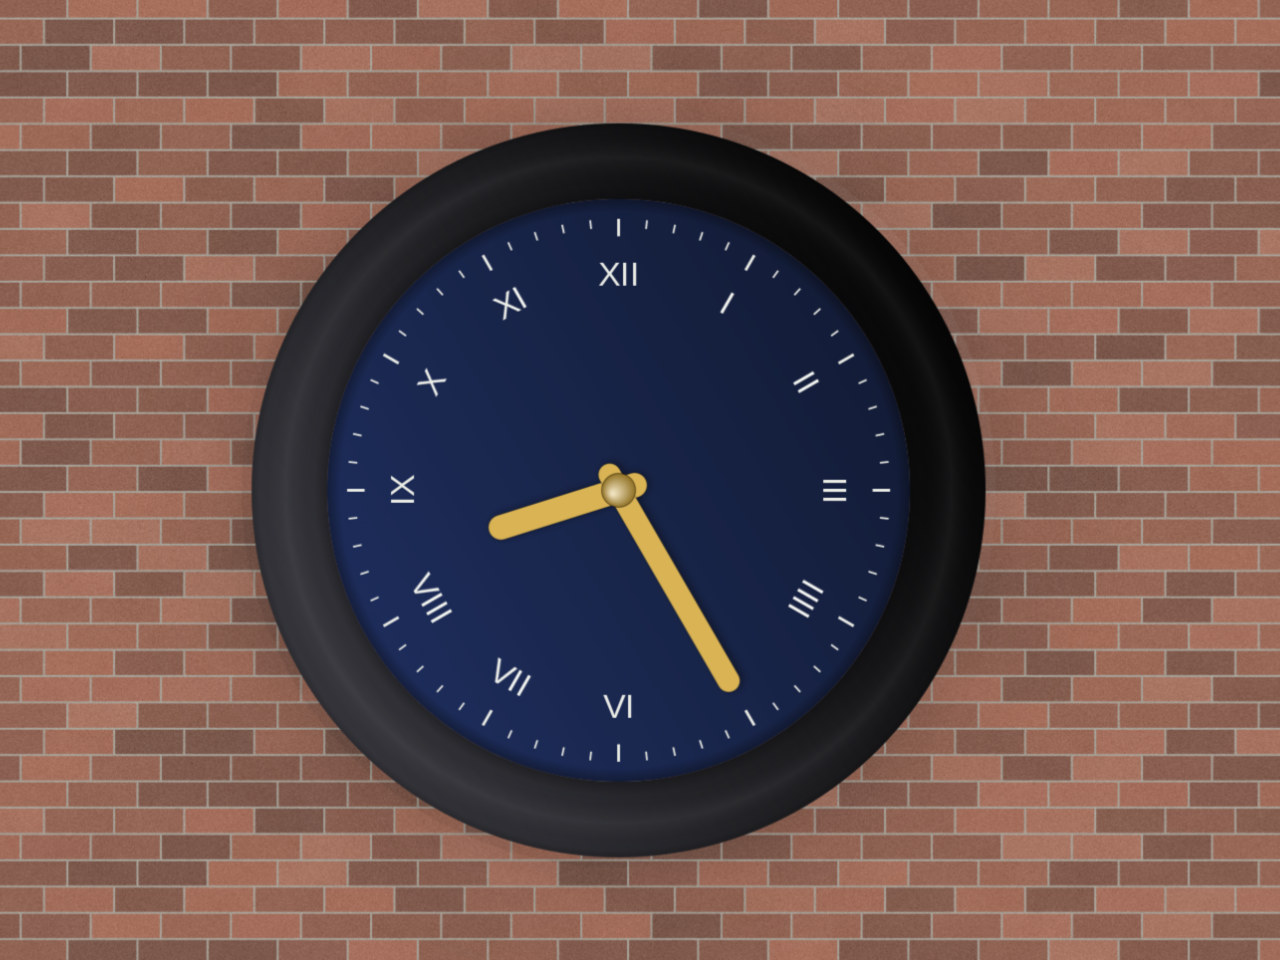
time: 8:25
